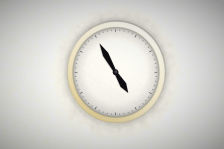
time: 4:55
